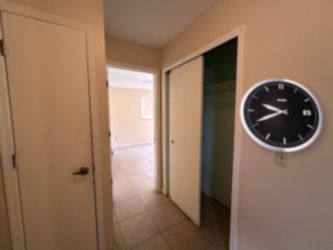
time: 9:41
